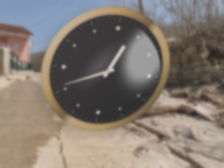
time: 12:41
